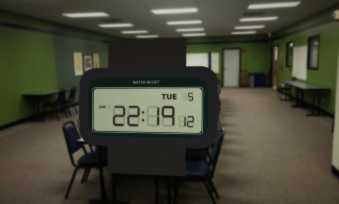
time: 22:19:12
